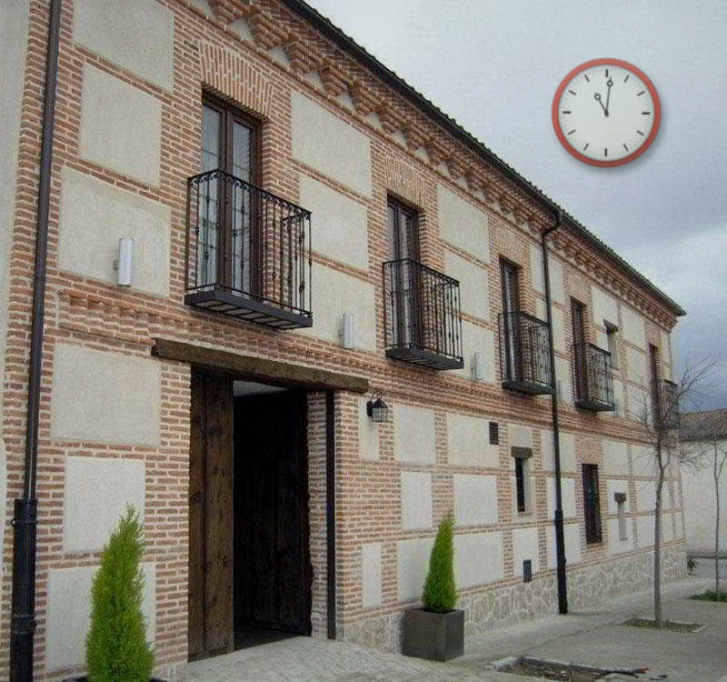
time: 11:01
